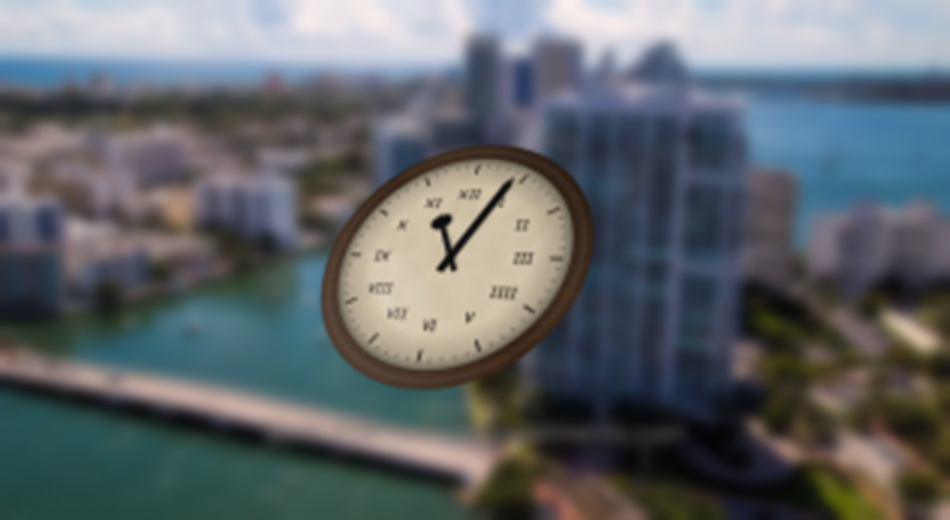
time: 11:04
